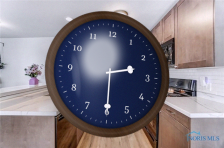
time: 2:30
